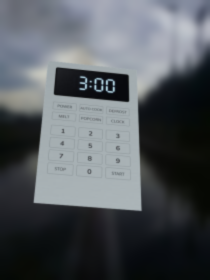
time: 3:00
